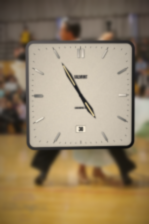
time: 4:55
